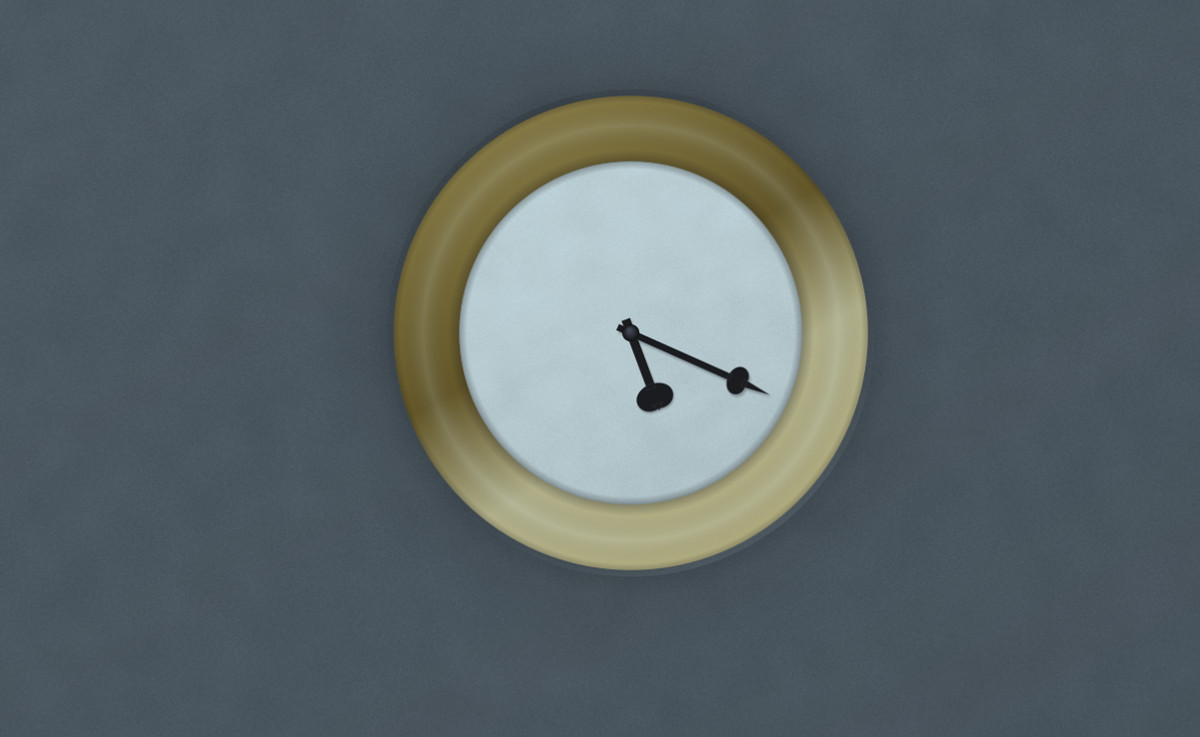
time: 5:19
